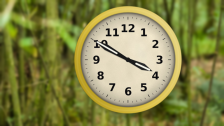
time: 3:50
